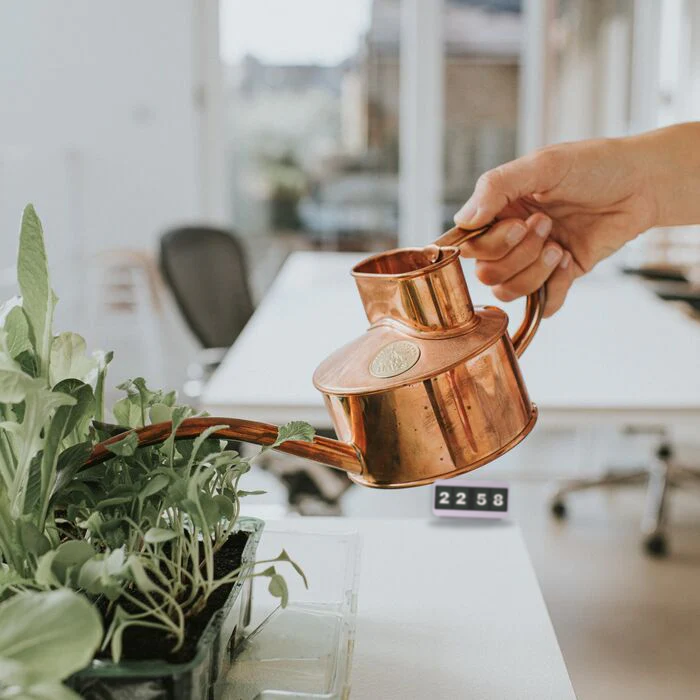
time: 22:58
